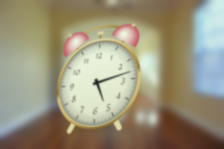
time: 5:13
